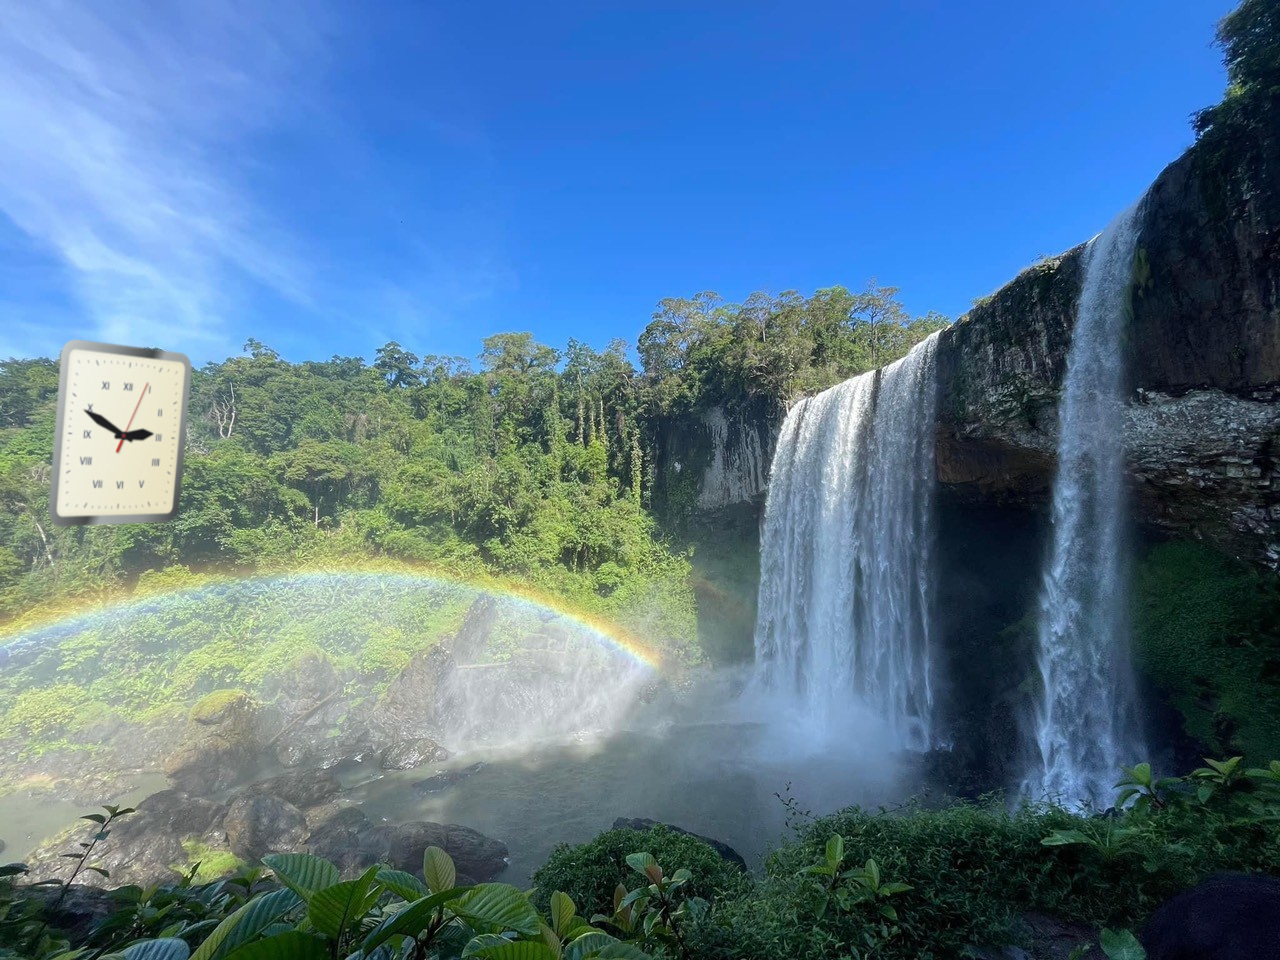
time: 2:49:04
